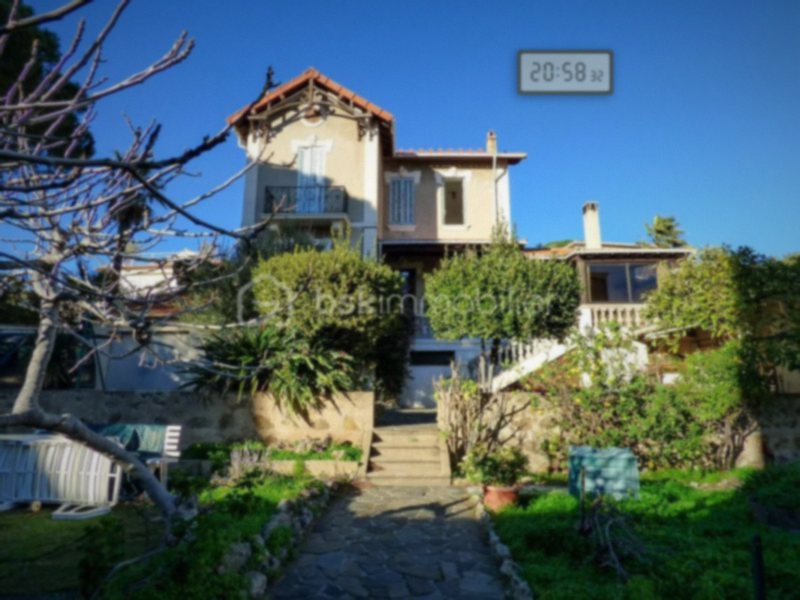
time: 20:58
